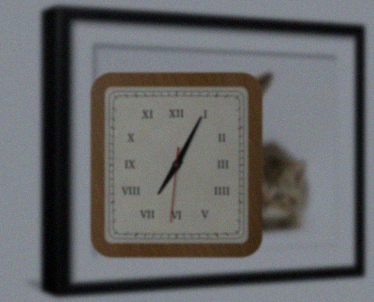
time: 7:04:31
